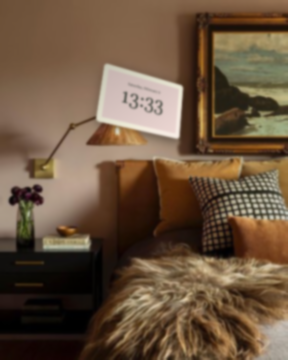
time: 13:33
